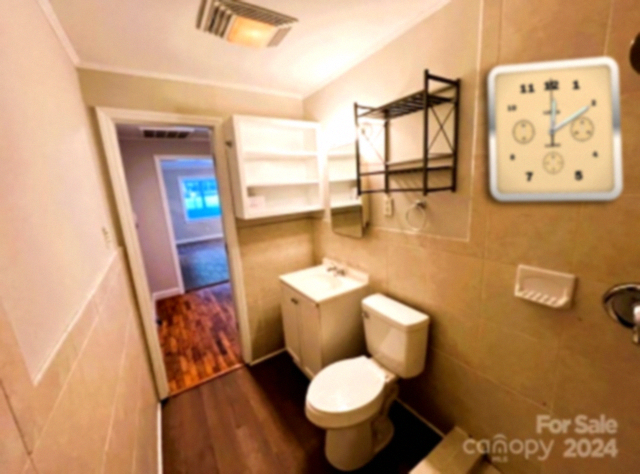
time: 12:10
